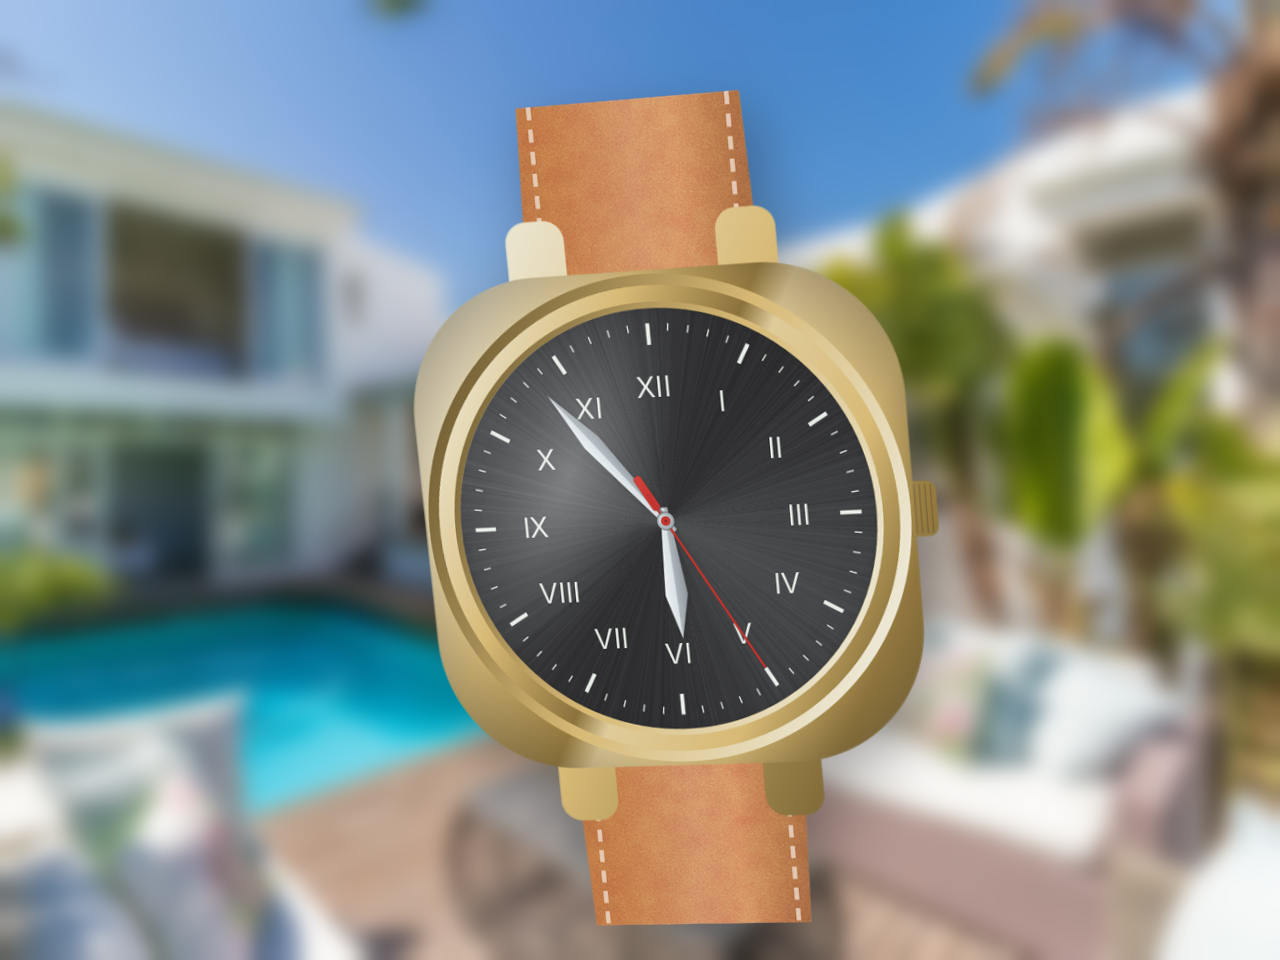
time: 5:53:25
